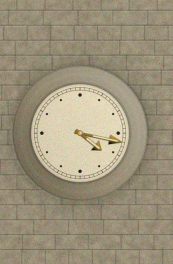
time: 4:17
